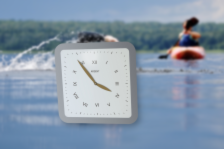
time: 3:54
